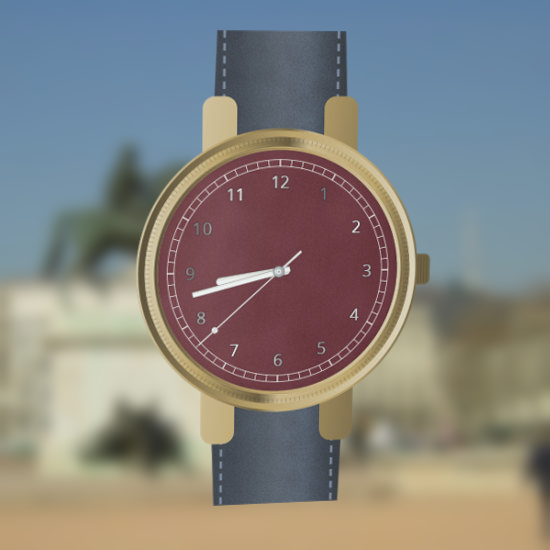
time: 8:42:38
